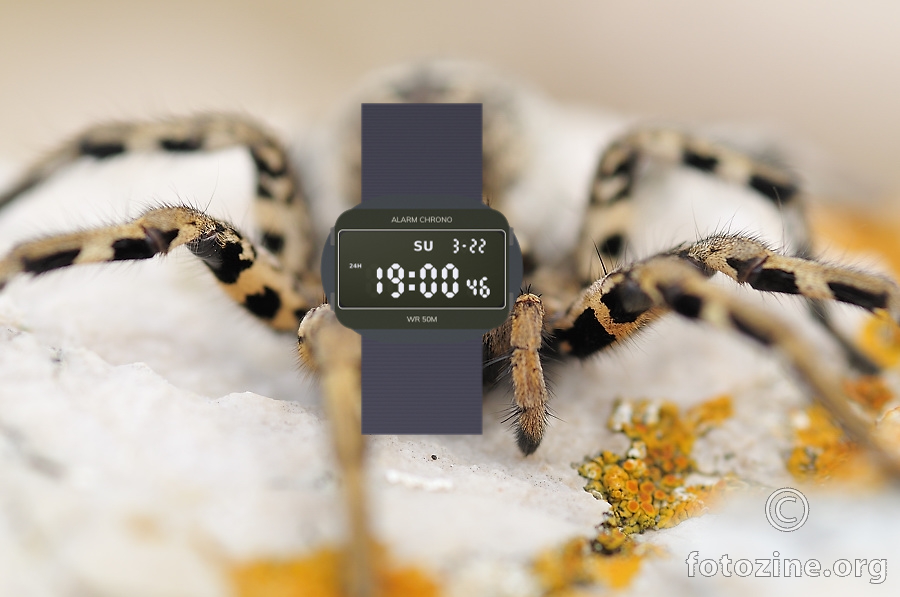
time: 19:00:46
